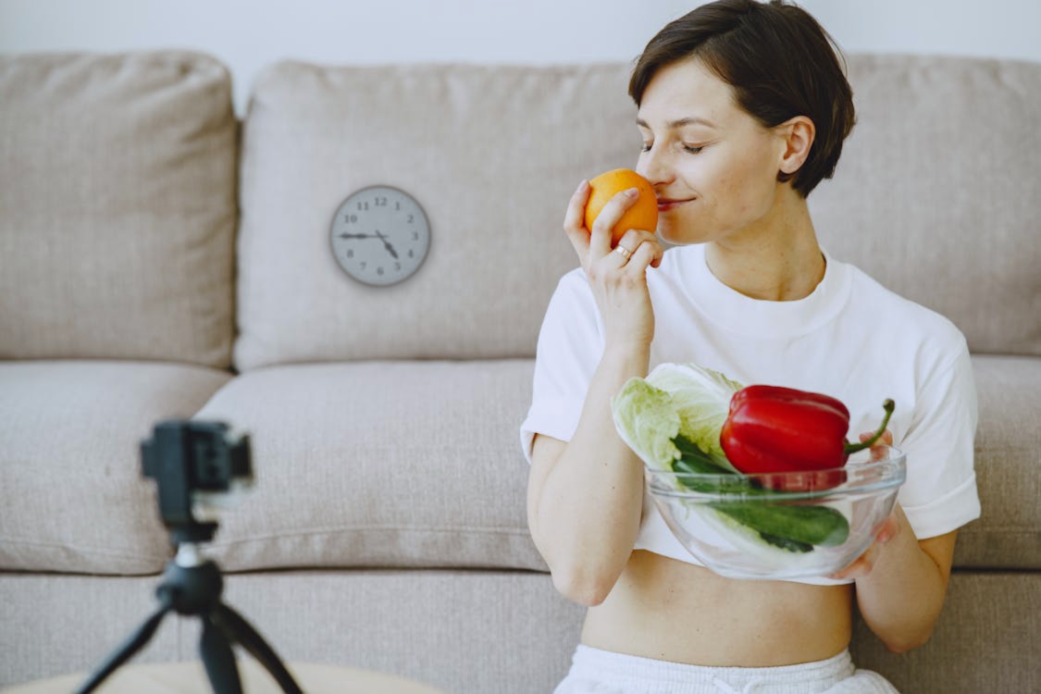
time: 4:45
